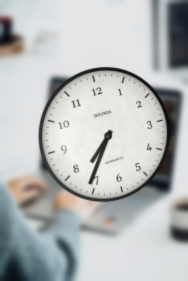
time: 7:36
